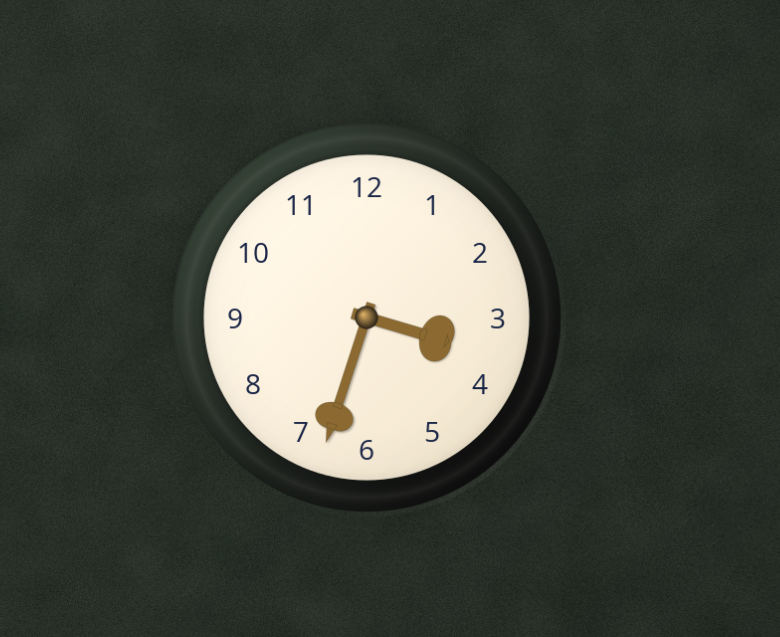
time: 3:33
